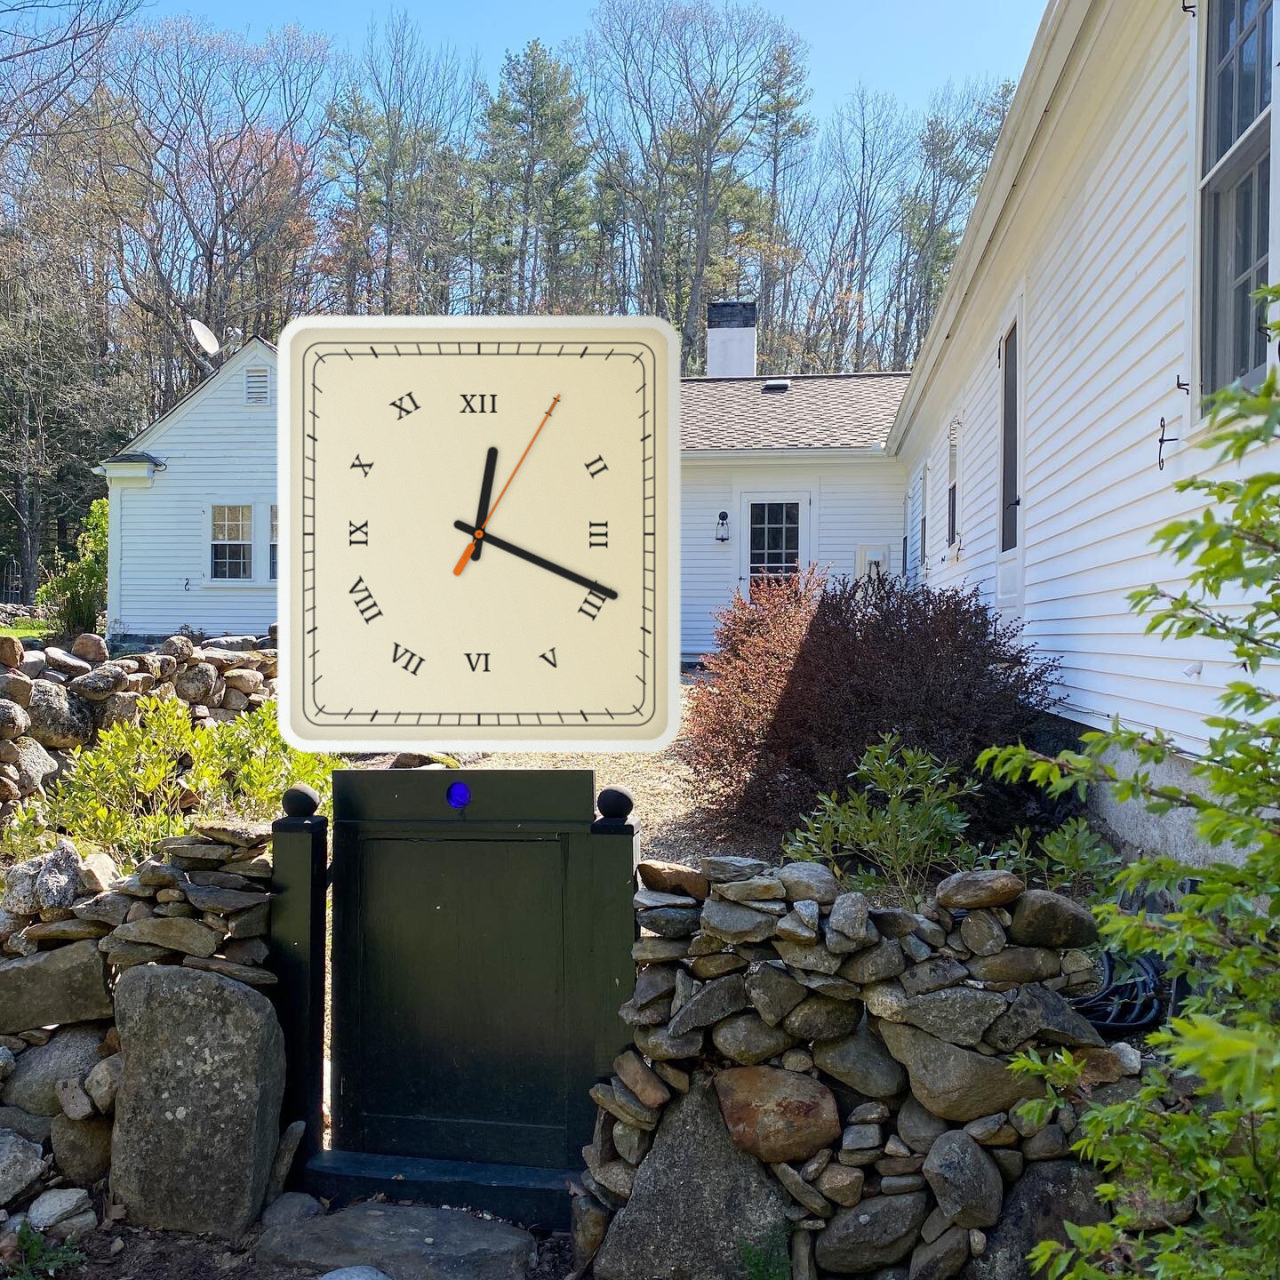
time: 12:19:05
